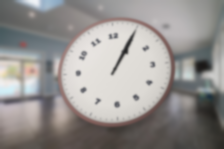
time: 1:05
